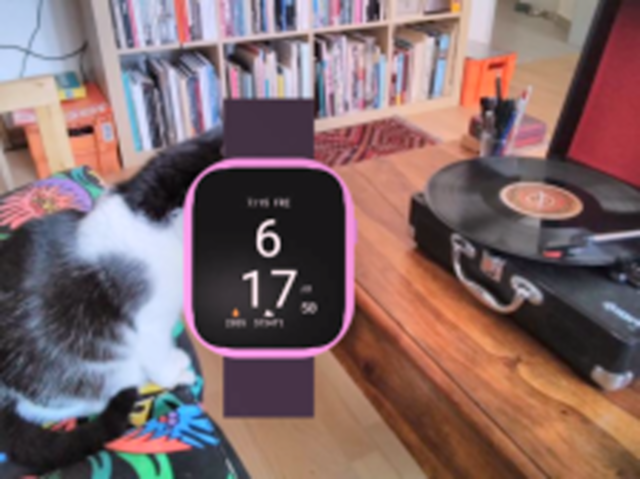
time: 6:17
